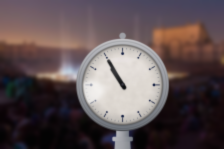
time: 10:55
